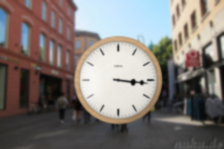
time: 3:16
